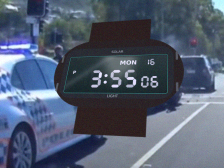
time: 3:55:06
